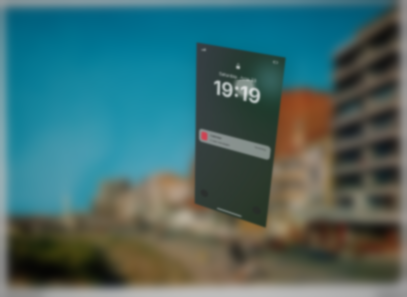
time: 19:19
